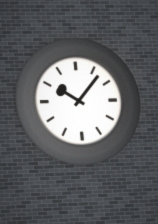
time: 10:07
